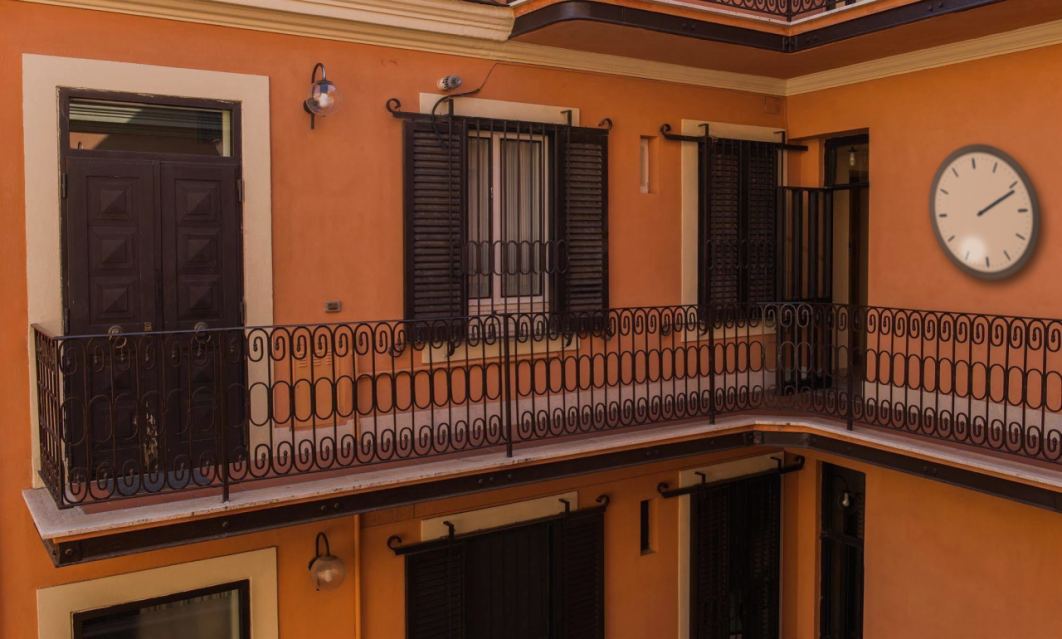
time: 2:11
